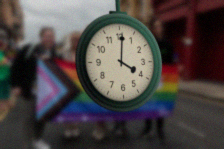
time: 4:01
